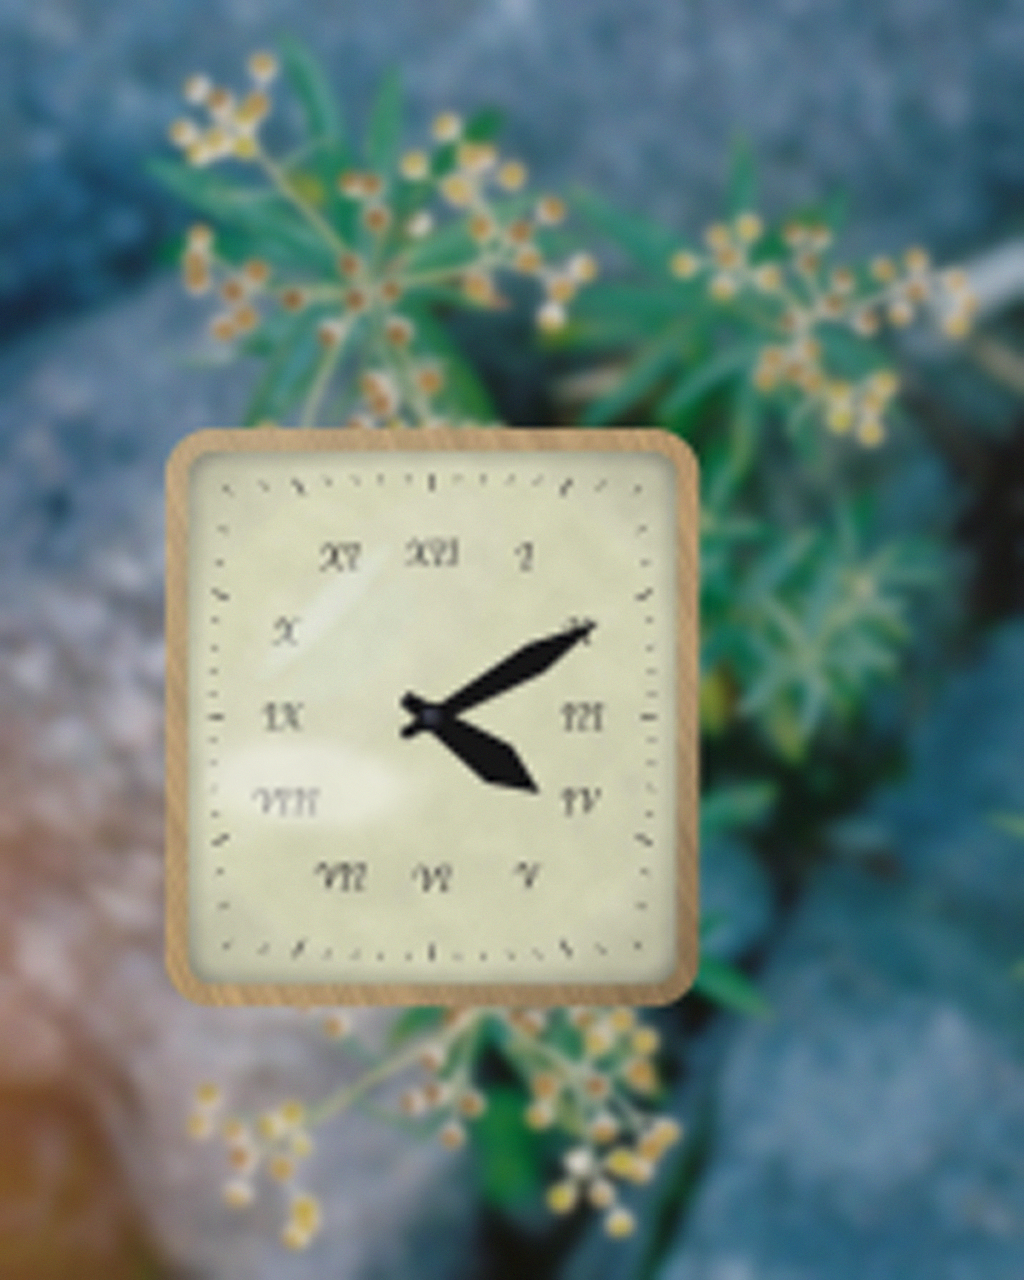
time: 4:10
